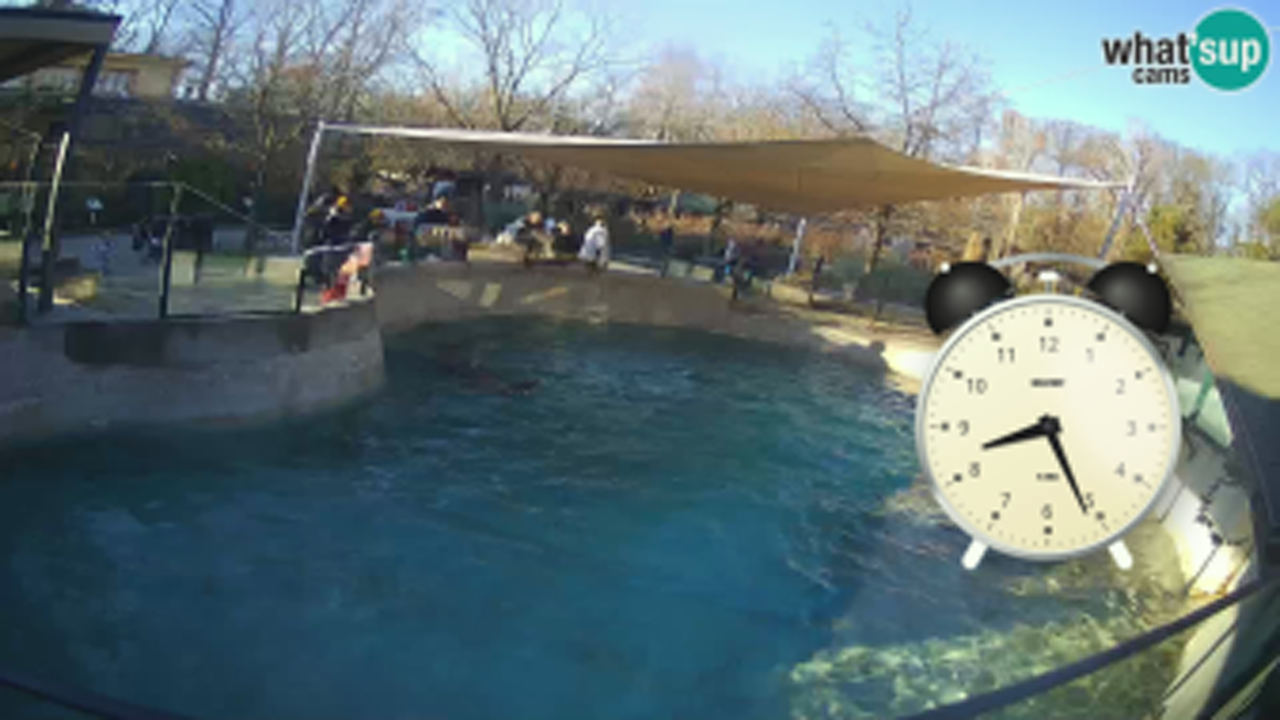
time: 8:26
